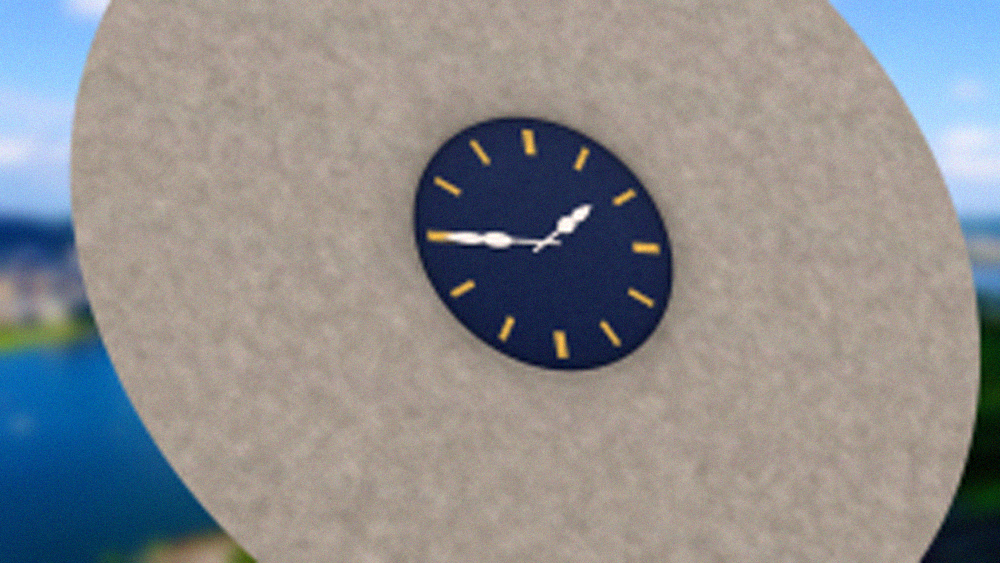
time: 1:45
